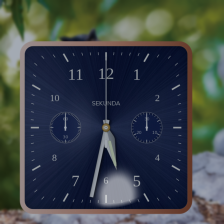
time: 5:32
